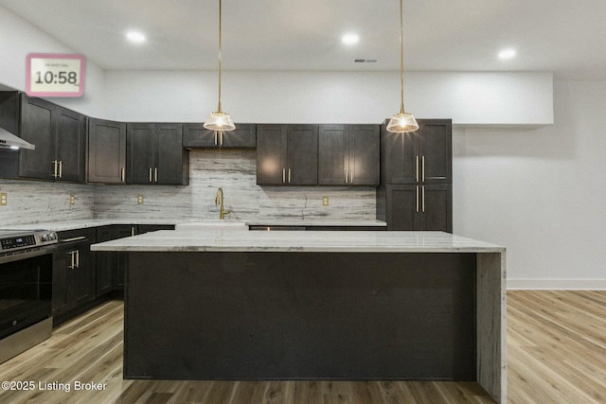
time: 10:58
